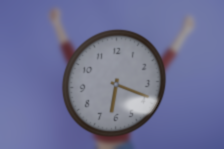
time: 6:19
